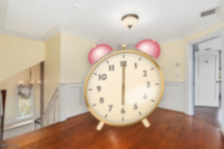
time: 6:00
